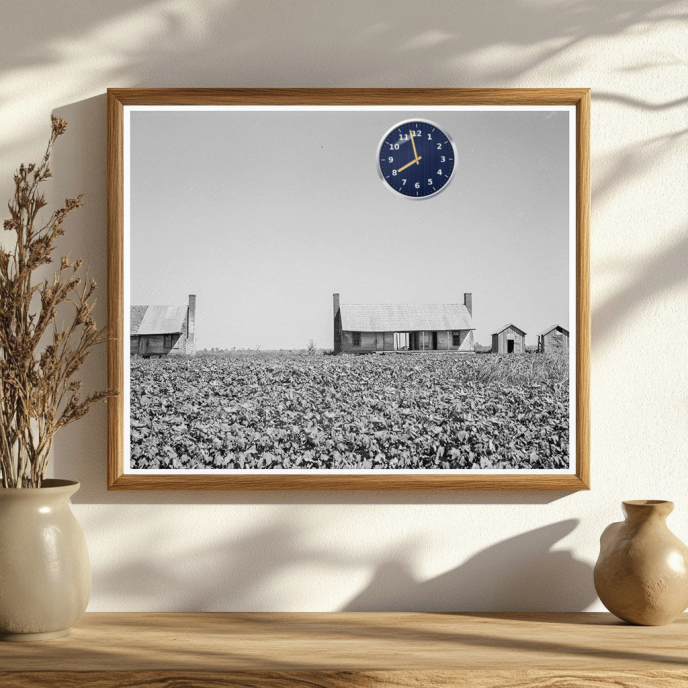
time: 7:58
